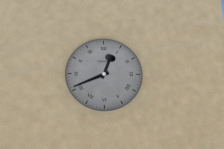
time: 12:41
